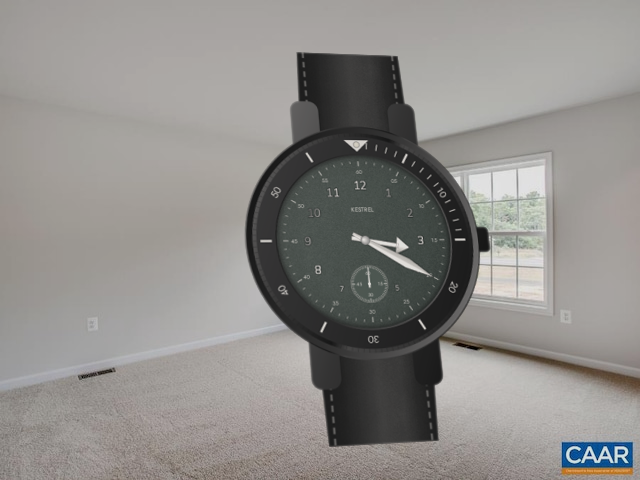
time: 3:20
